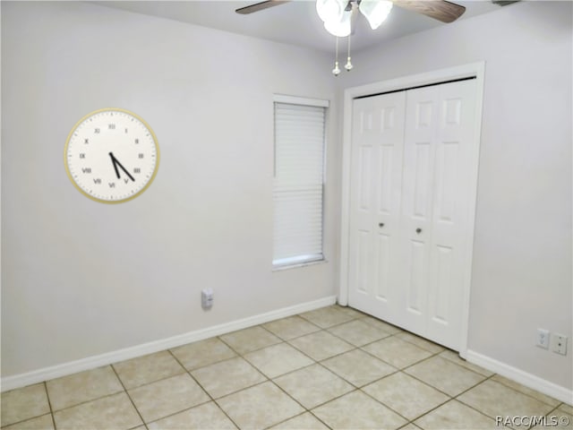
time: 5:23
